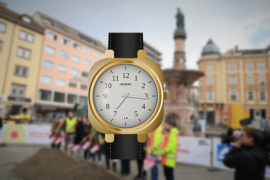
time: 7:16
